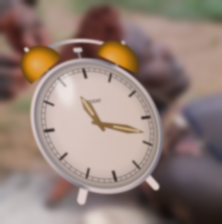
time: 11:18
